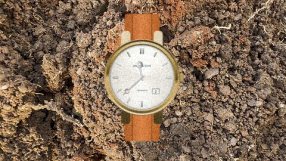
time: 11:38
